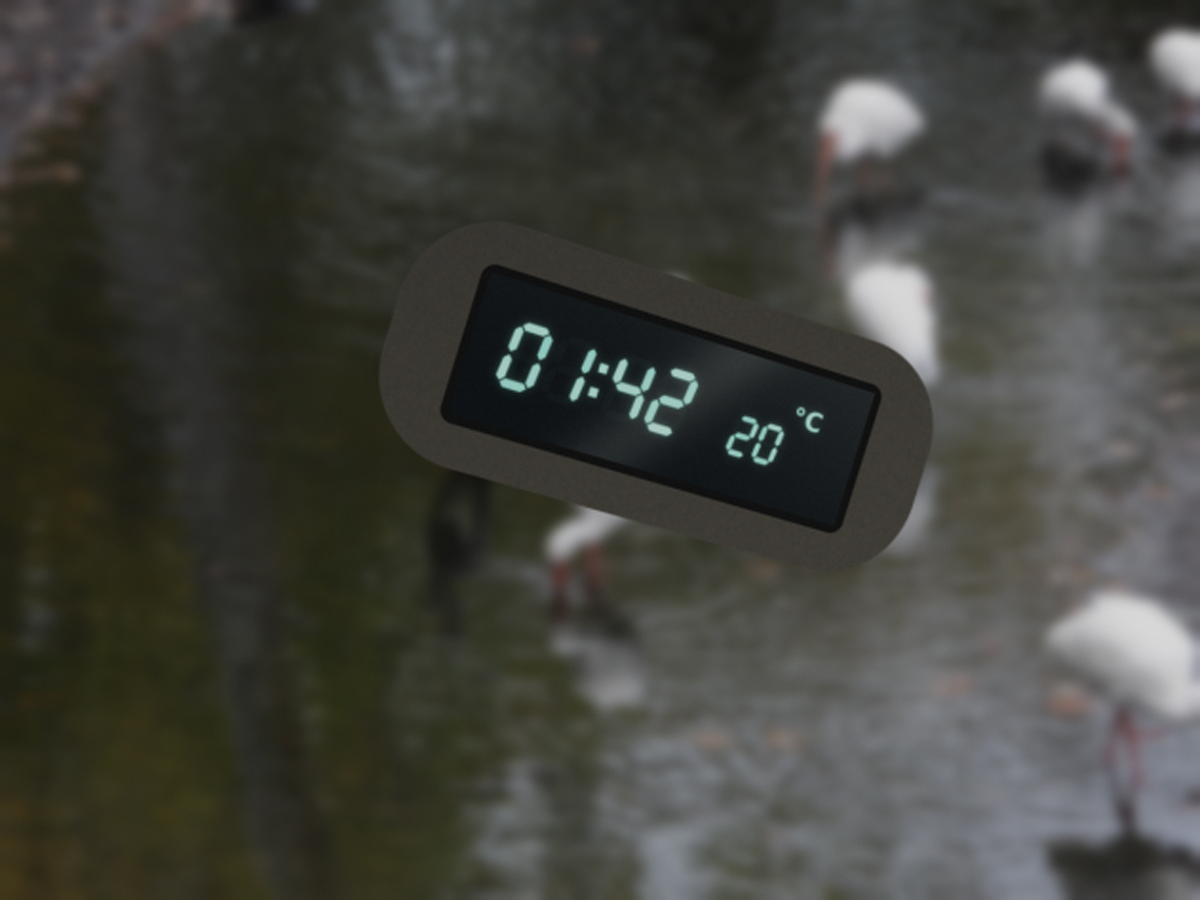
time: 1:42
